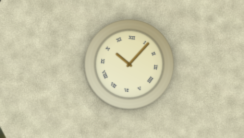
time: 10:06
